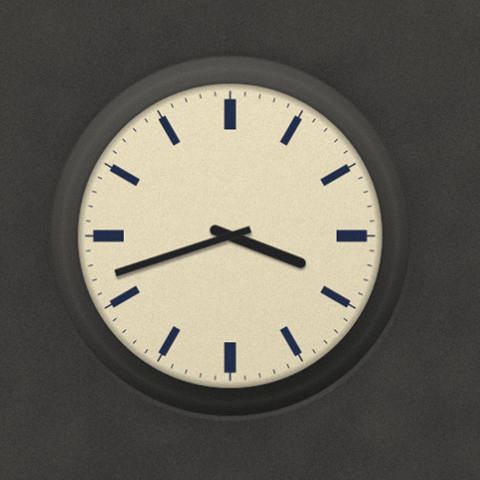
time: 3:42
